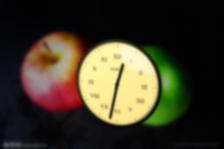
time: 12:32
